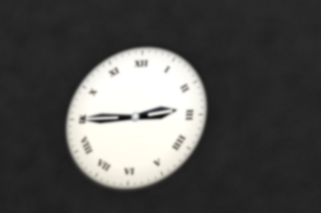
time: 2:45
